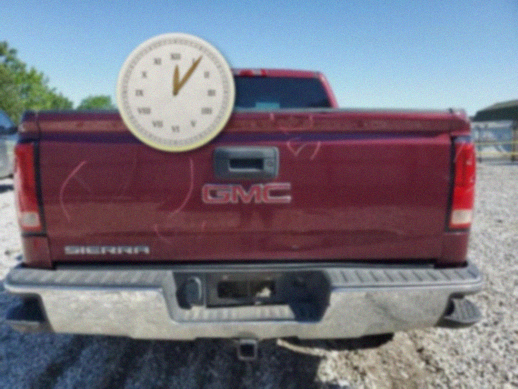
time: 12:06
